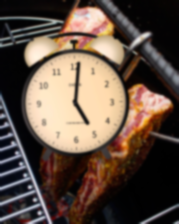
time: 5:01
